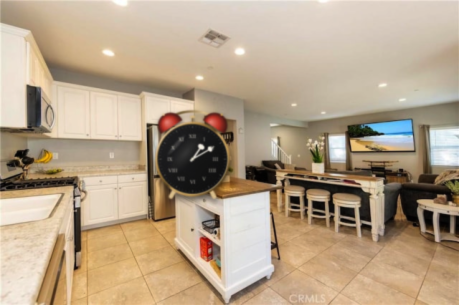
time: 1:10
